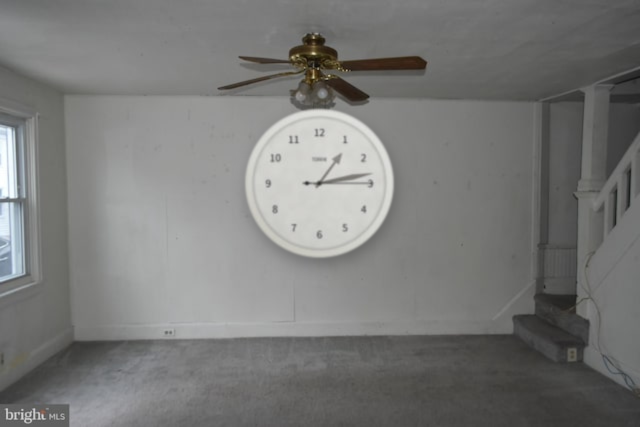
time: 1:13:15
